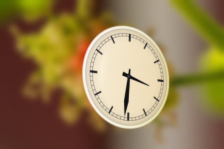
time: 3:31
